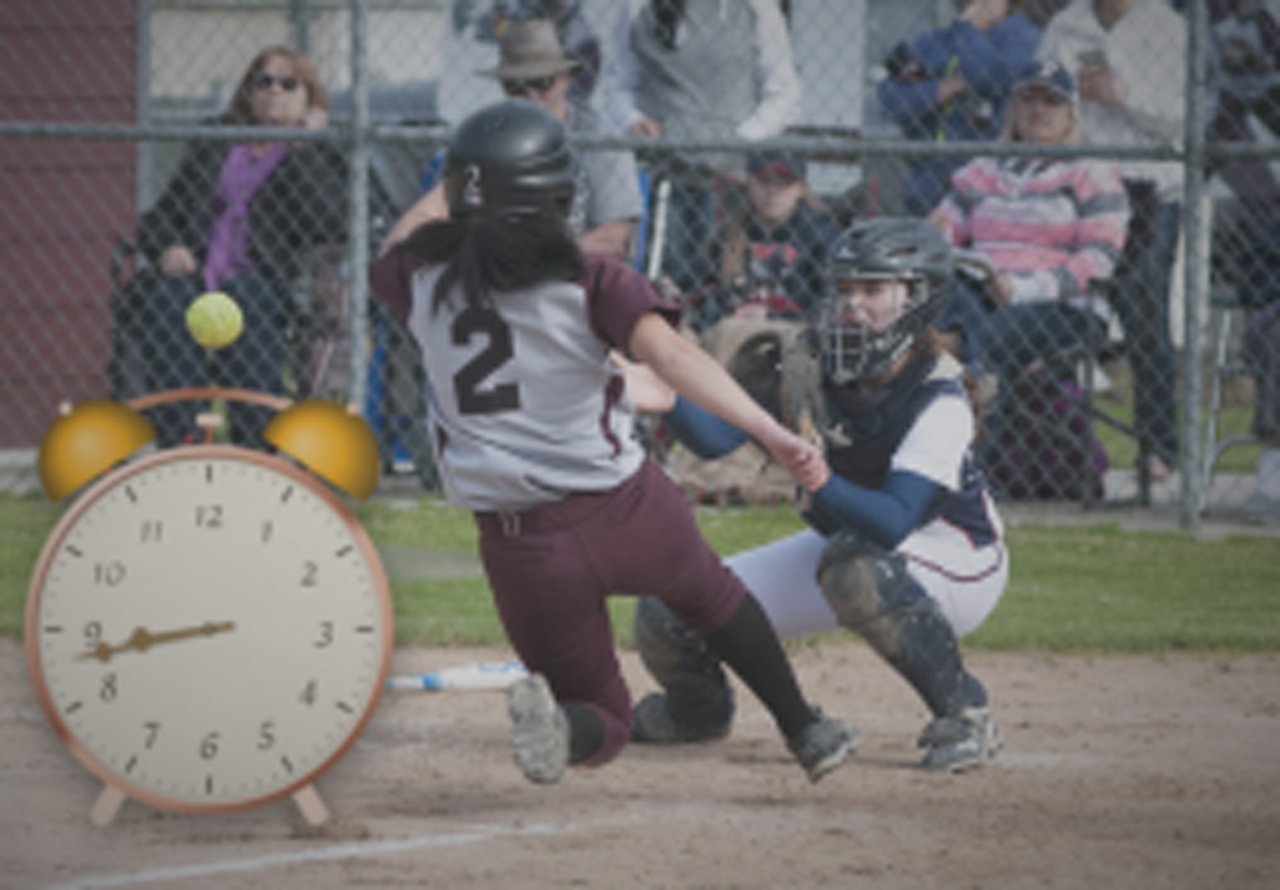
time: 8:43
